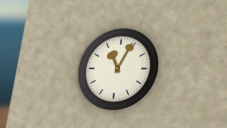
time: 11:04
